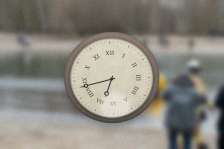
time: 6:43
